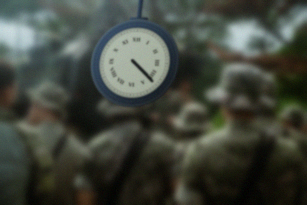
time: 4:22
